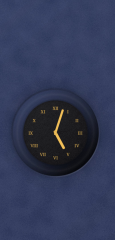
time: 5:03
